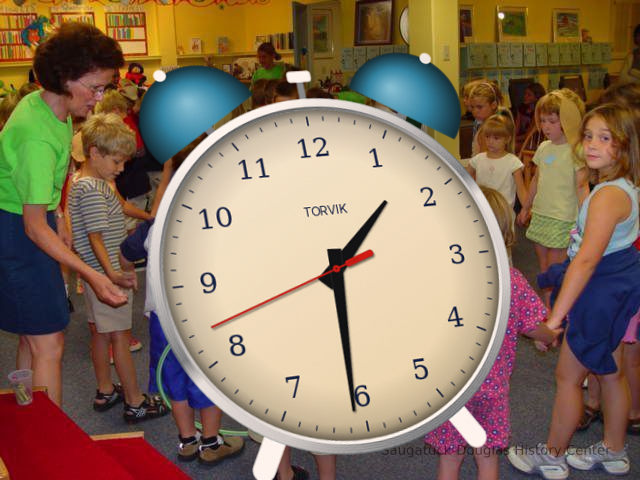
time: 1:30:42
